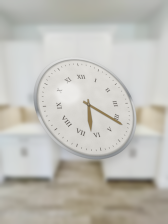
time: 6:21
